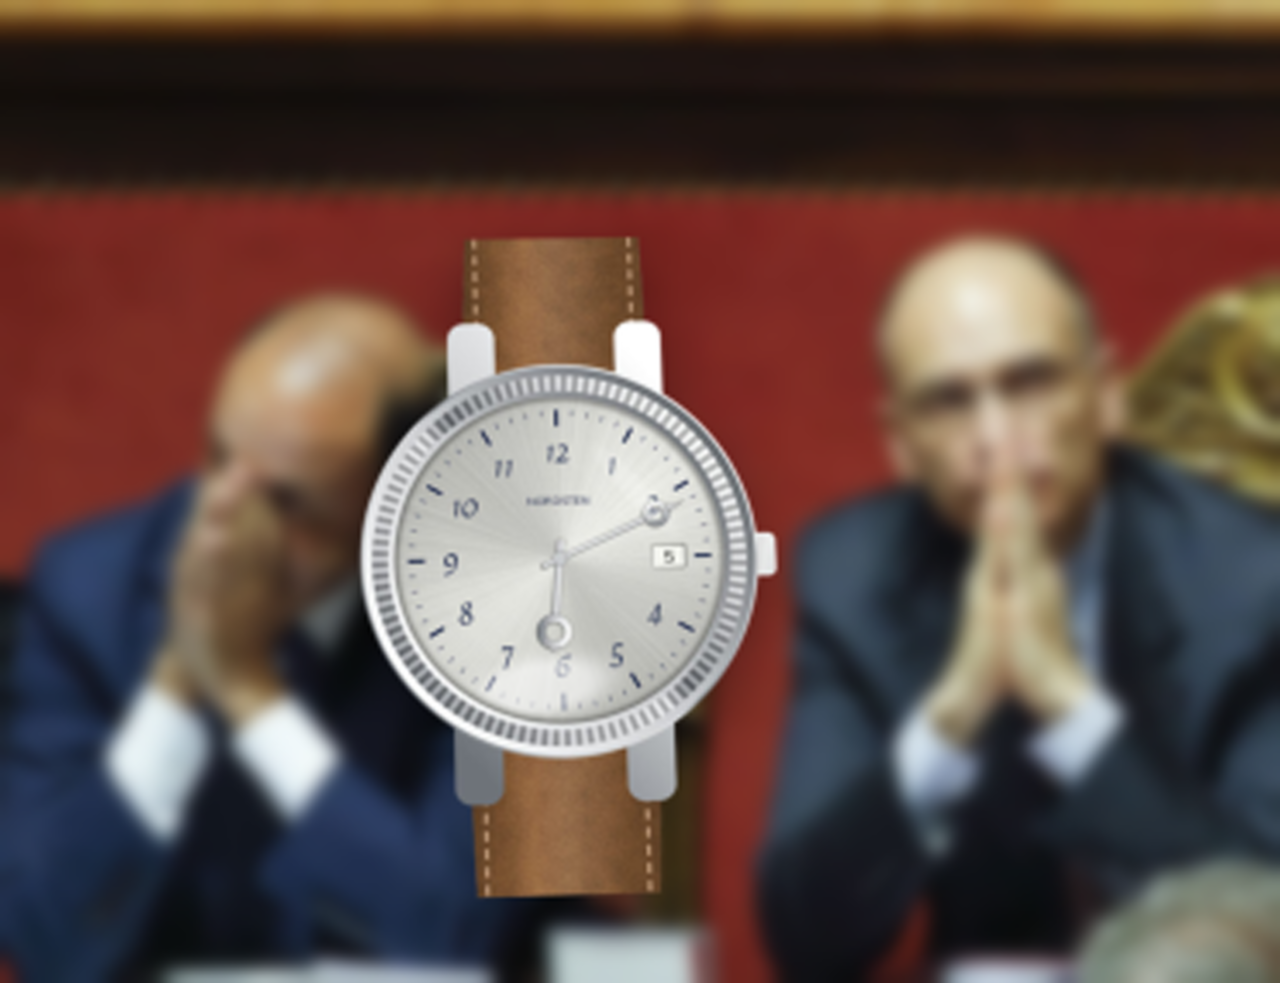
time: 6:11
